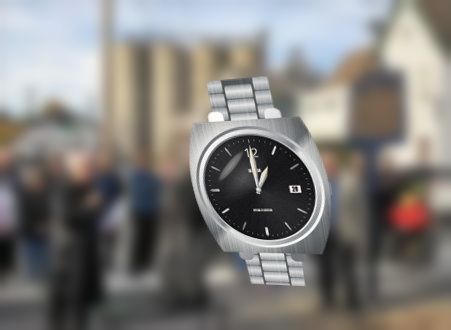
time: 1:00
